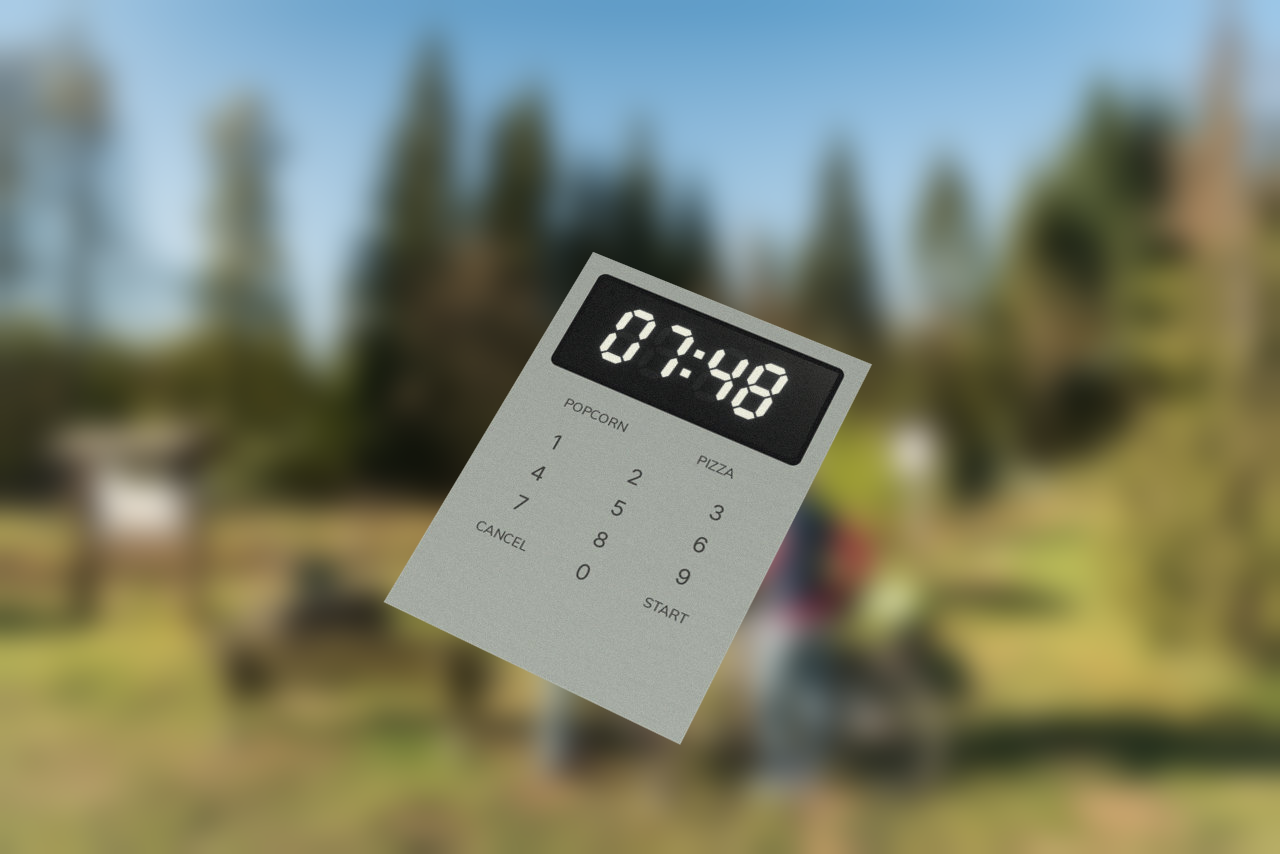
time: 7:48
